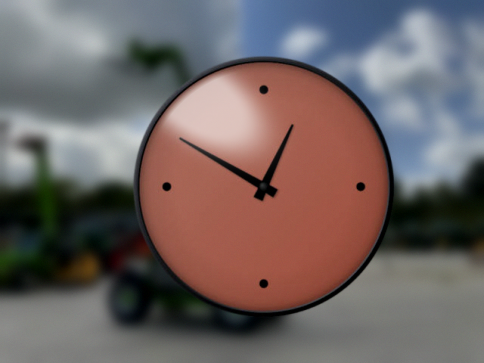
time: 12:50
